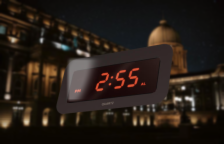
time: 2:55
